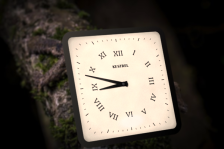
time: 8:48
